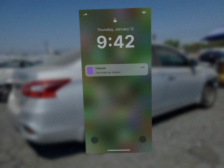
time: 9:42
